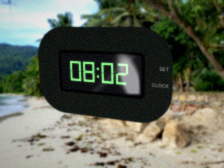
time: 8:02
